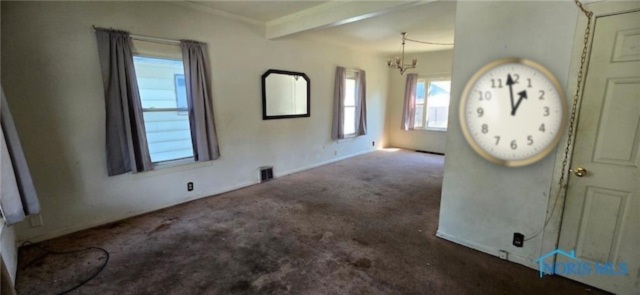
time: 12:59
